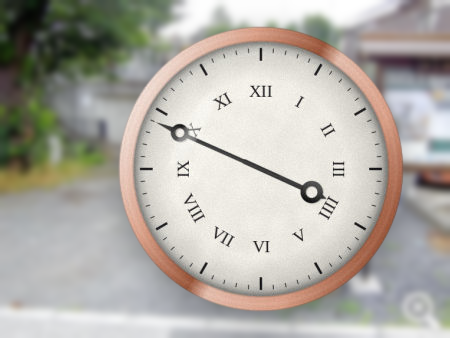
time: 3:49
